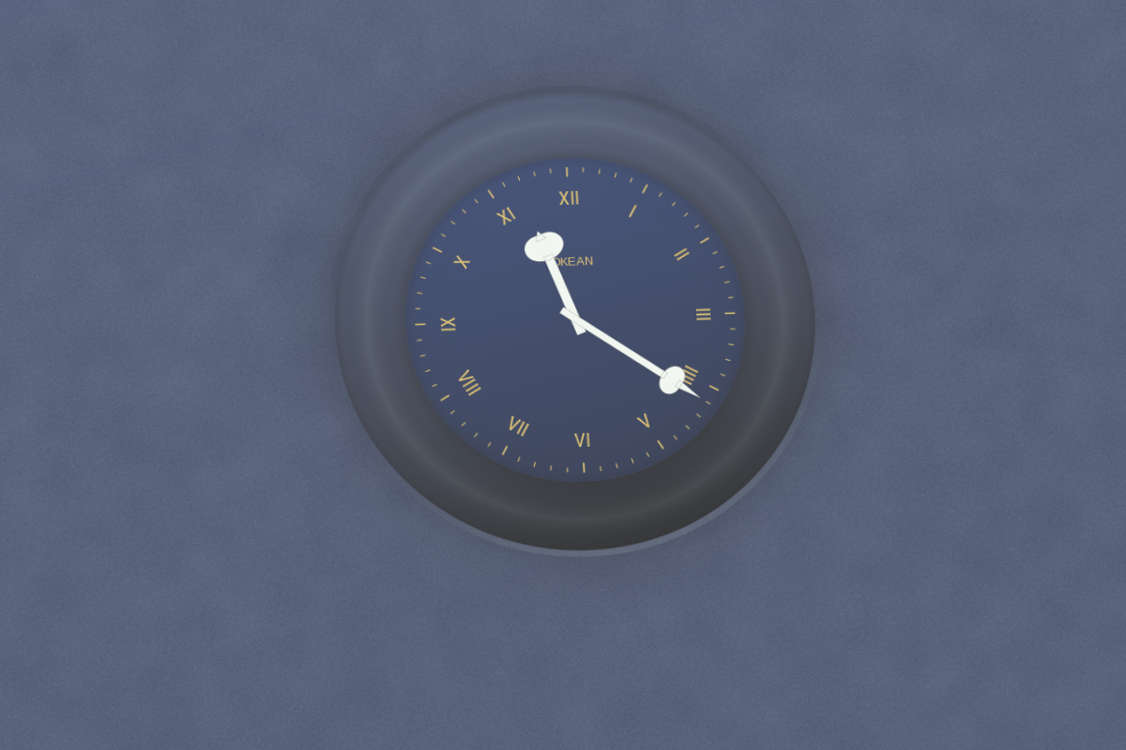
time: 11:21
